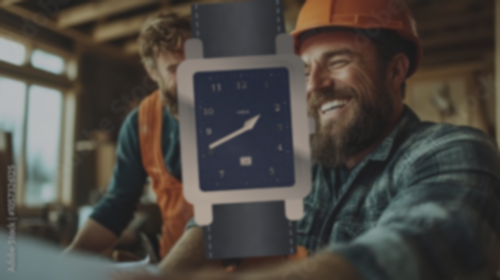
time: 1:41
